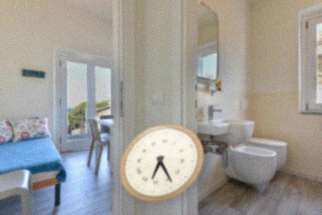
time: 6:24
